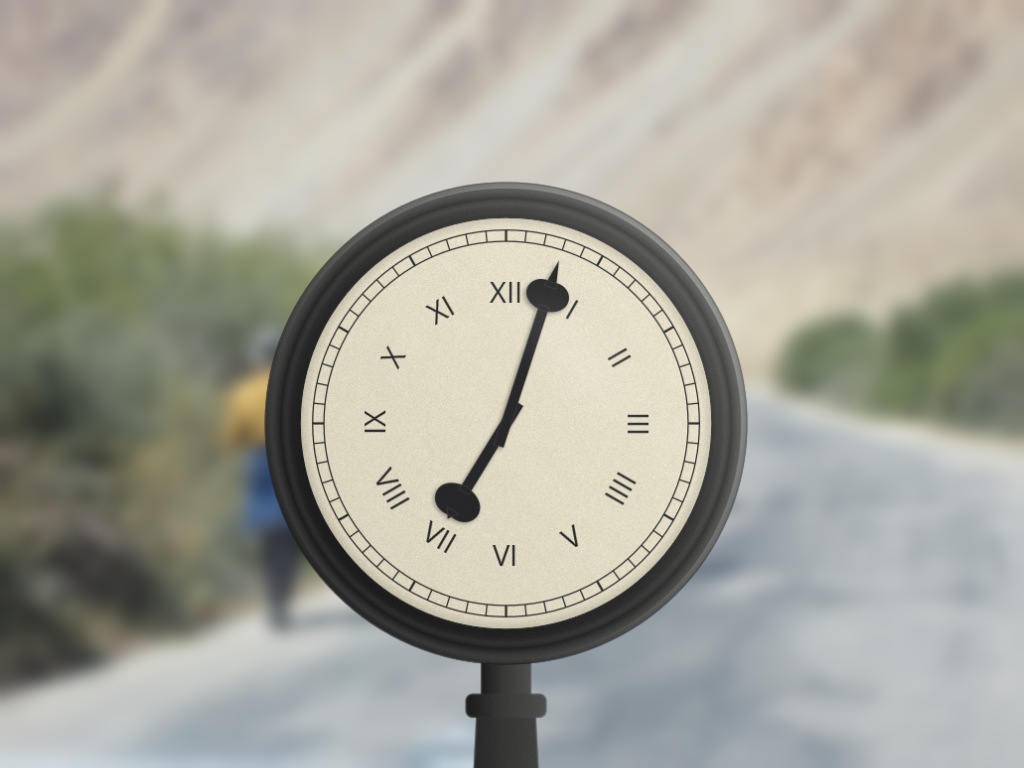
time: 7:03
